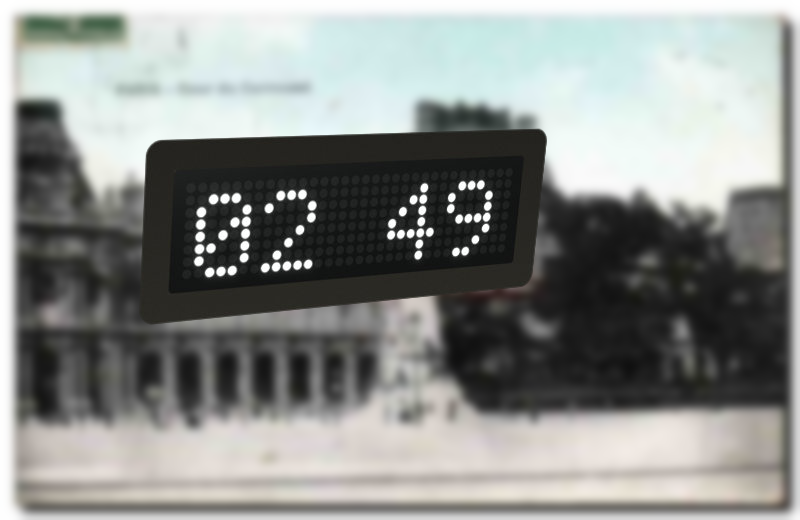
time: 2:49
